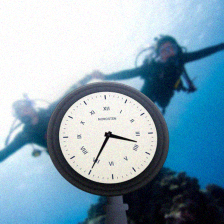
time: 3:35
